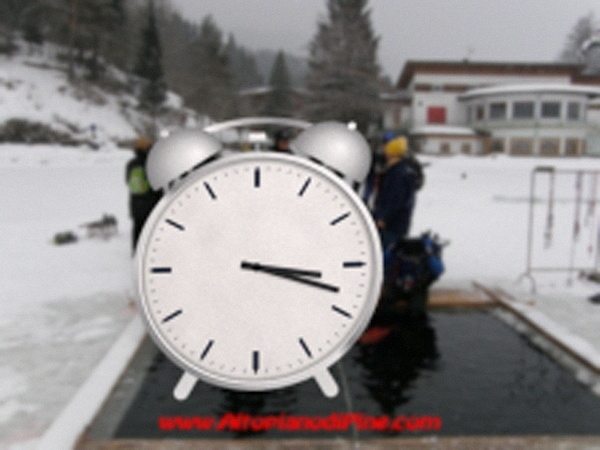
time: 3:18
